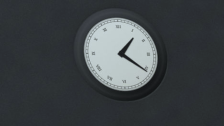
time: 1:21
